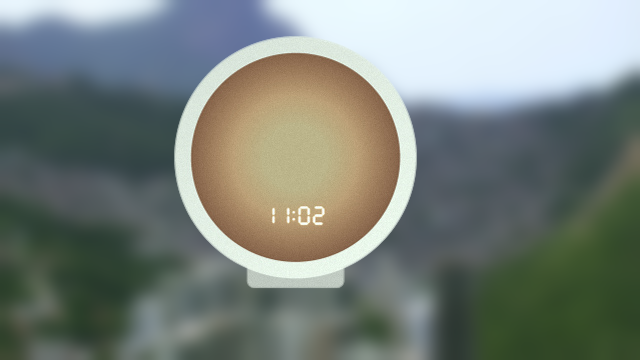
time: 11:02
